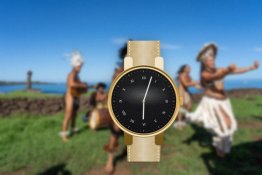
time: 6:03
